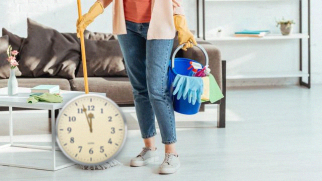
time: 11:57
